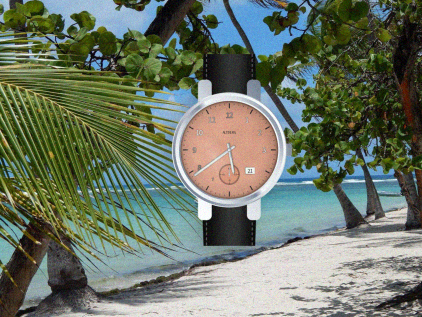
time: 5:39
